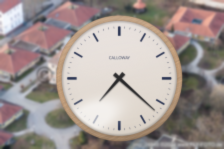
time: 7:22
